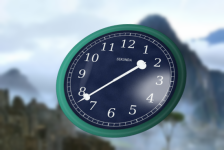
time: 1:38
